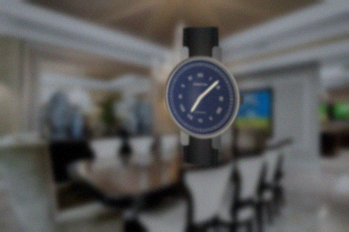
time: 7:08
